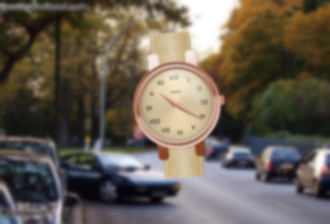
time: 10:21
